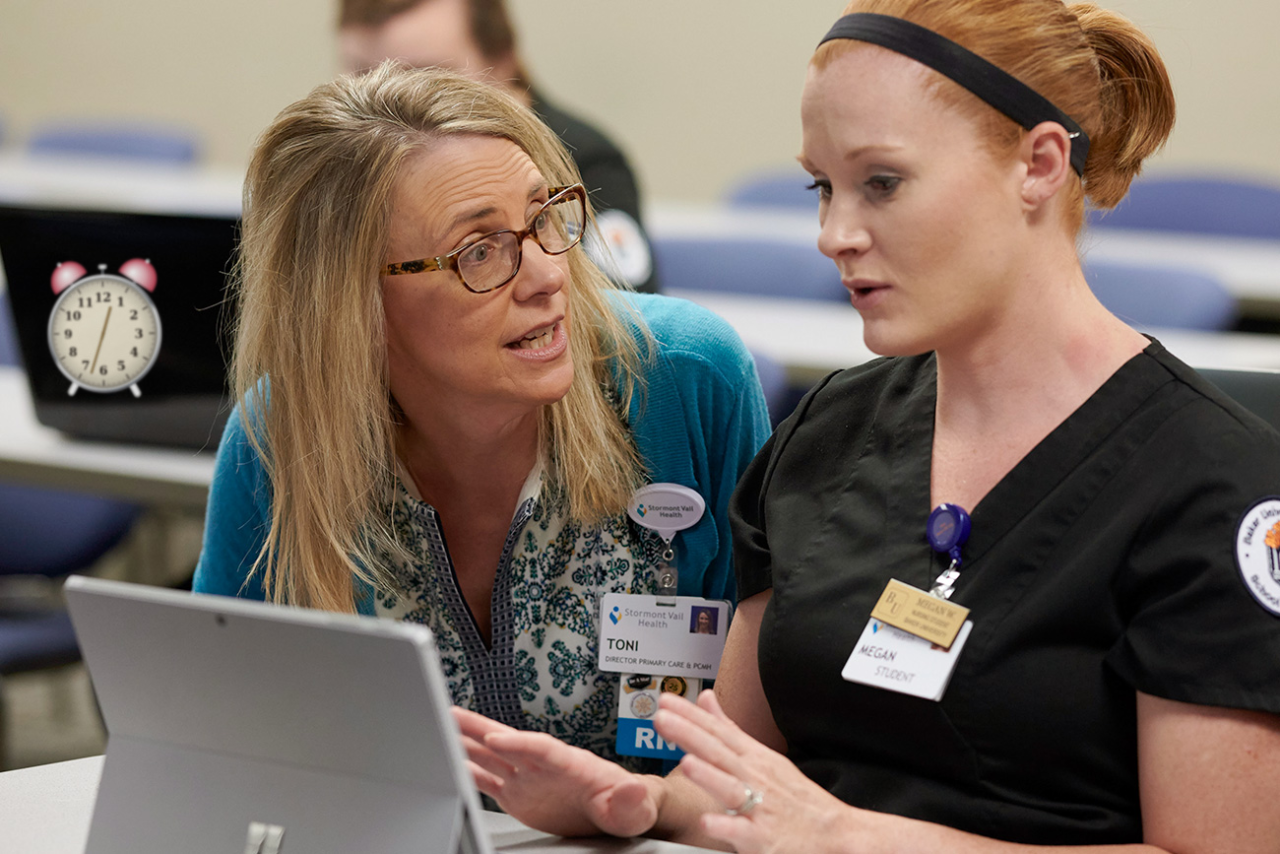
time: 12:33
